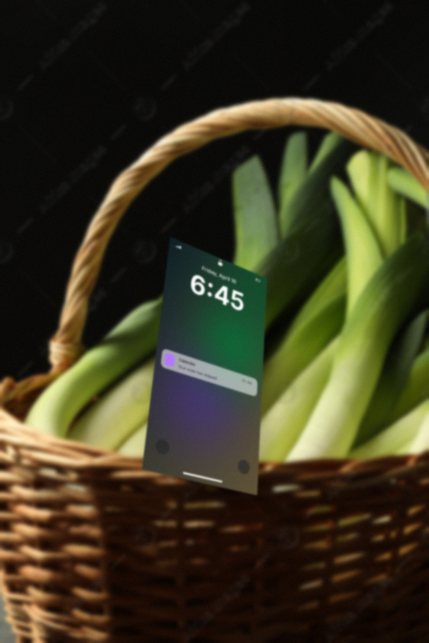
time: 6:45
